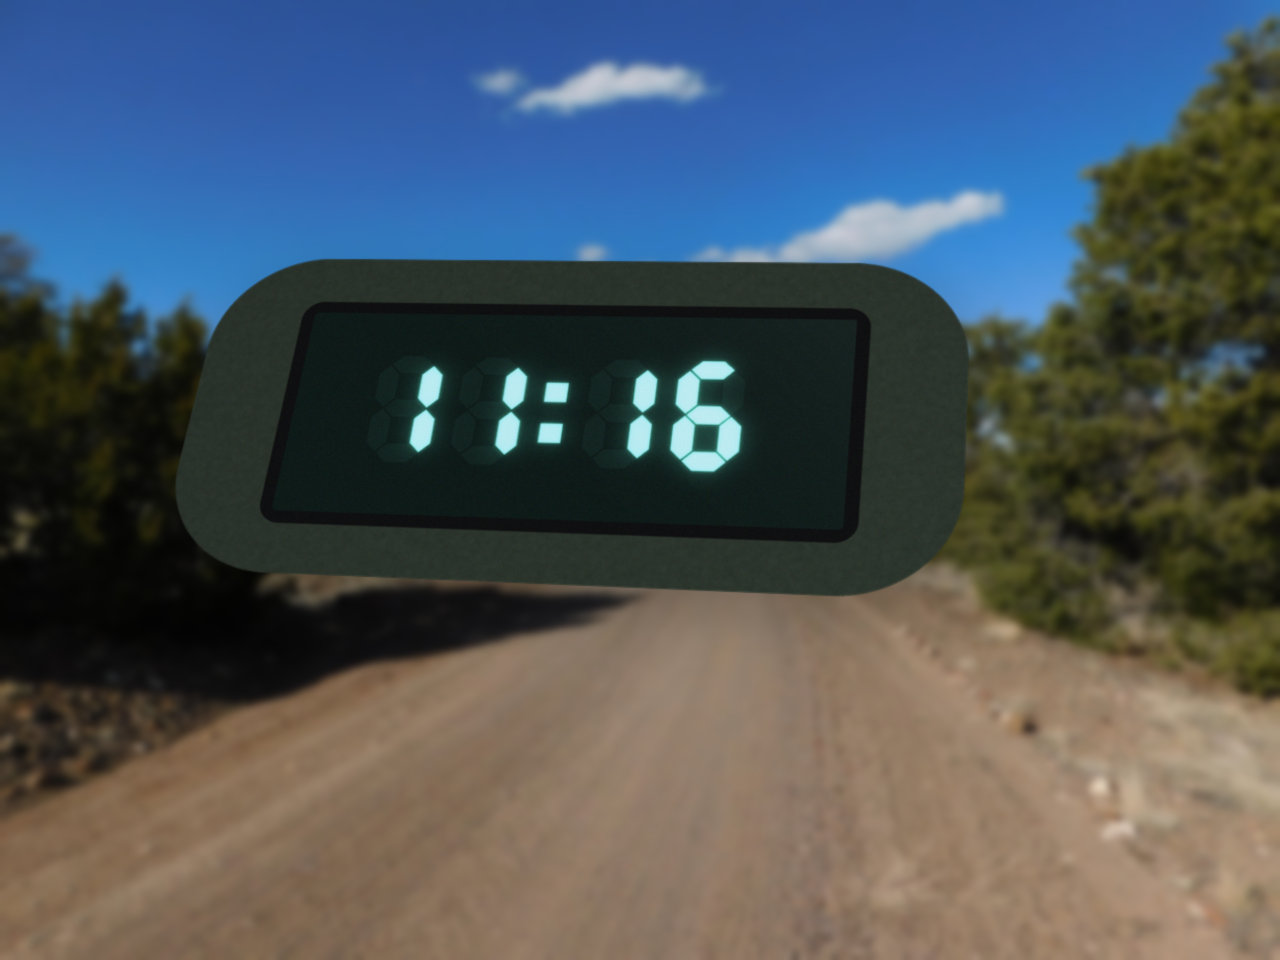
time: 11:16
